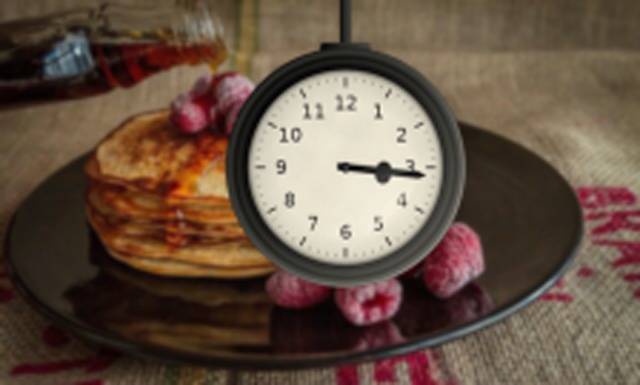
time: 3:16
